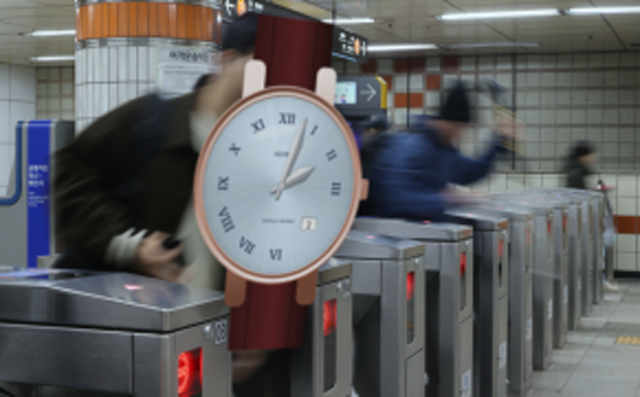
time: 2:03
